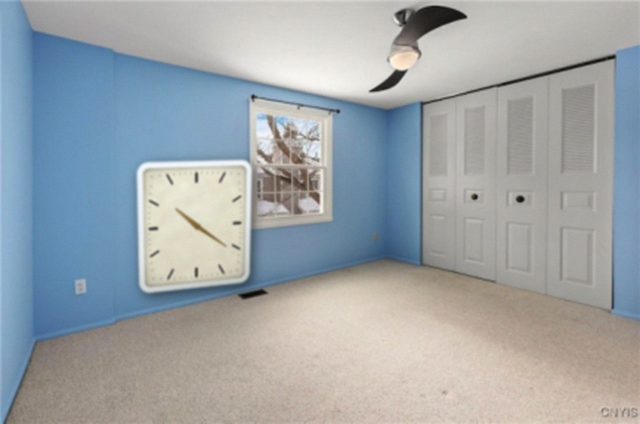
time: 10:21
